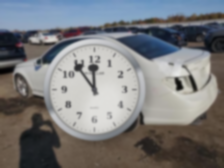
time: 11:54
